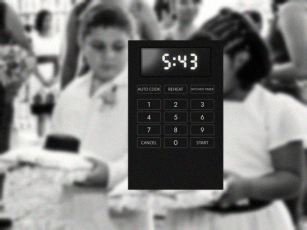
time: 5:43
